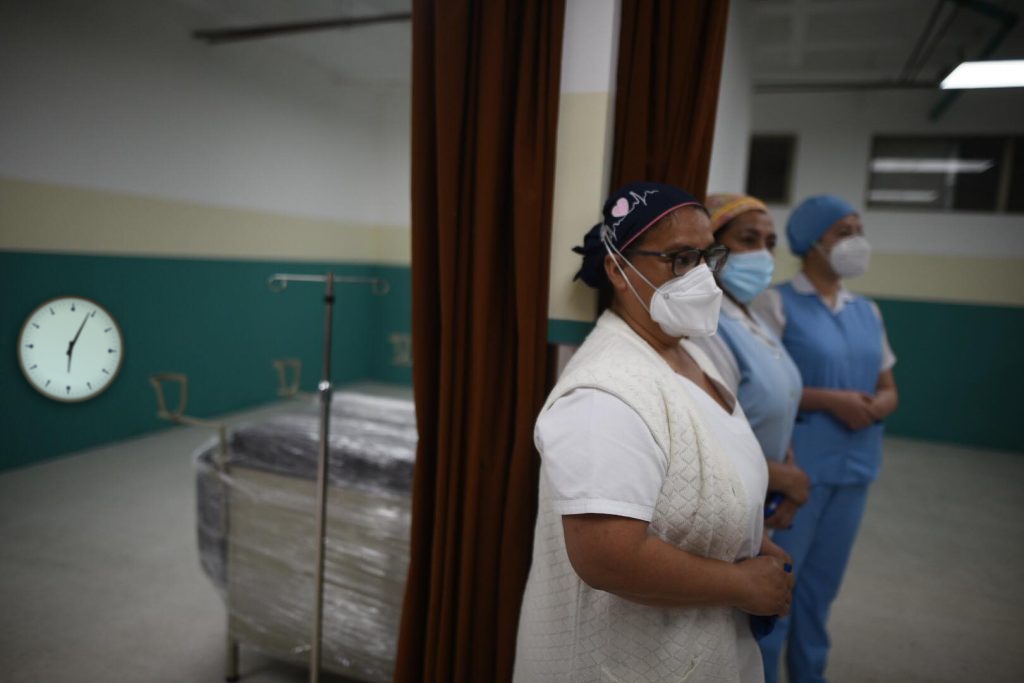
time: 6:04
